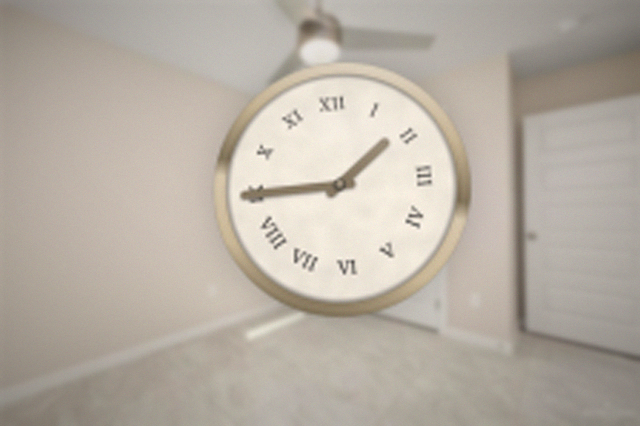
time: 1:45
